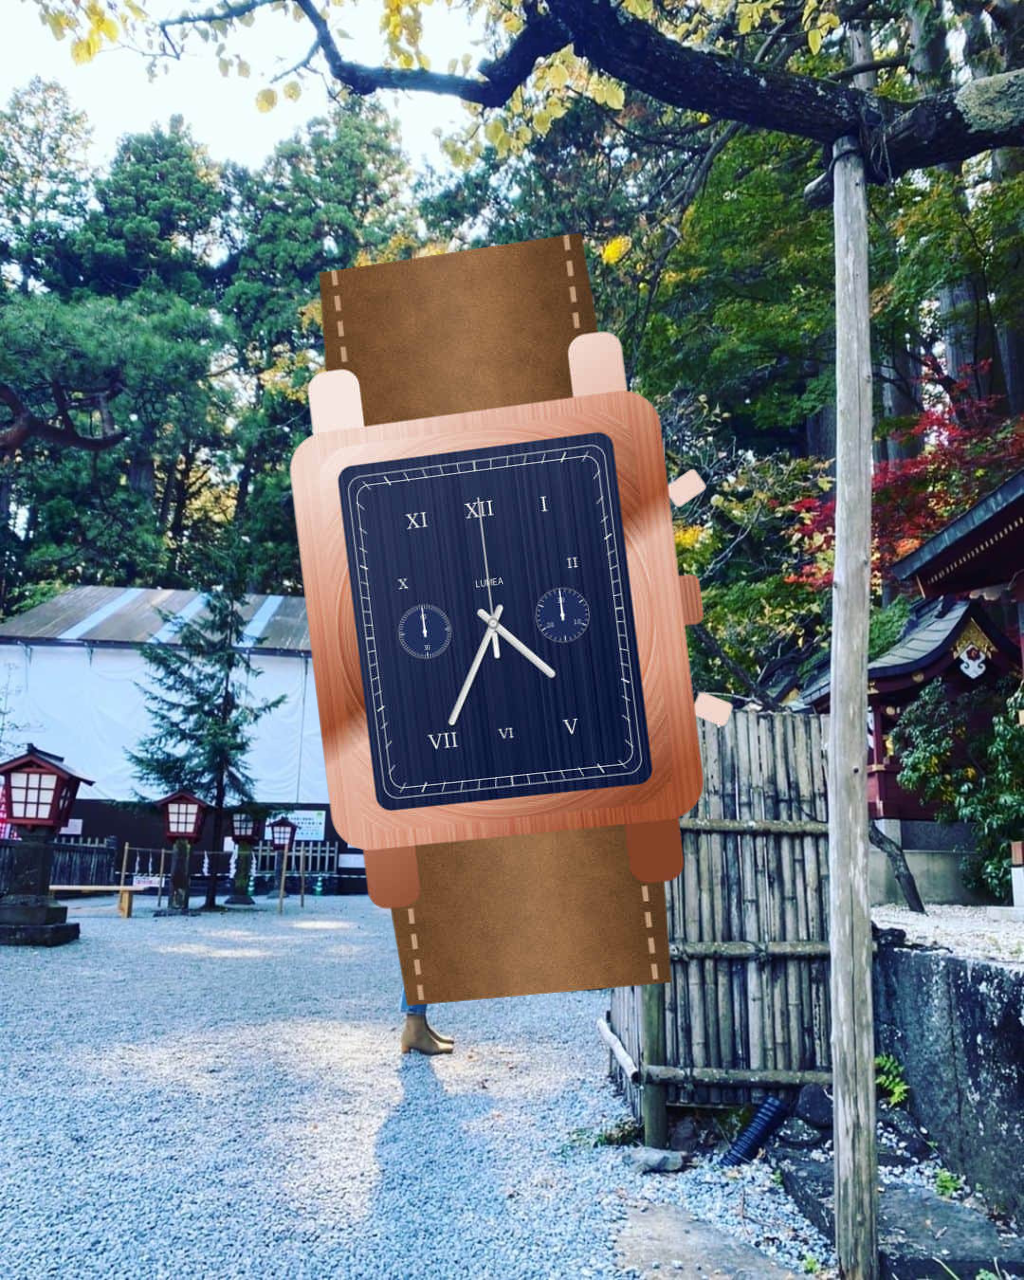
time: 4:35
